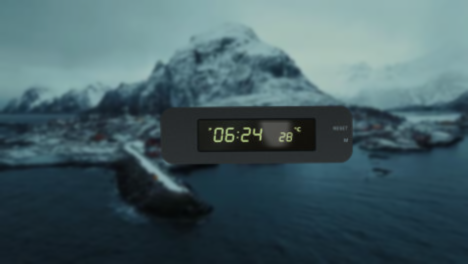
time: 6:24
